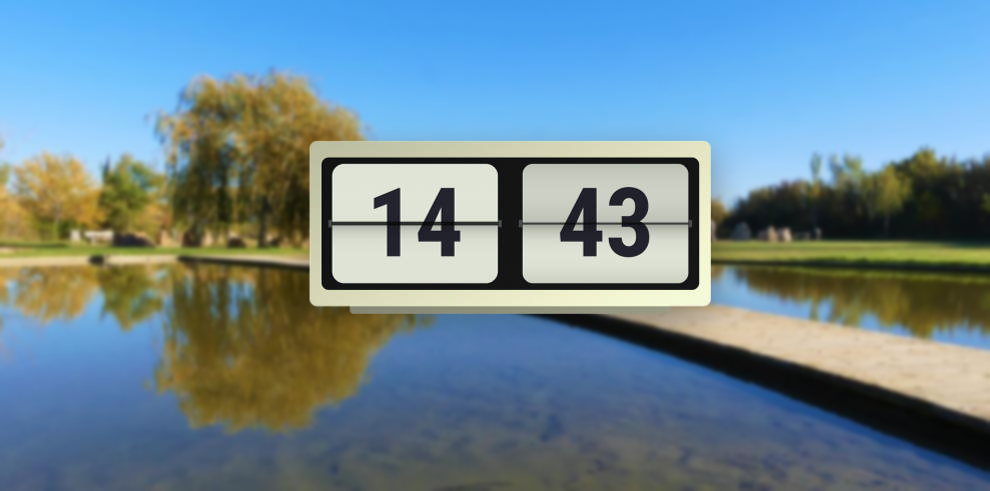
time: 14:43
